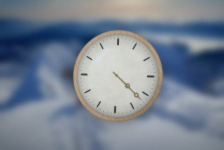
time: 4:22
